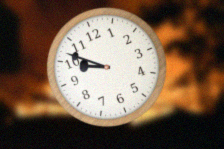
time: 9:52
